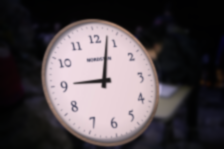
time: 9:03
